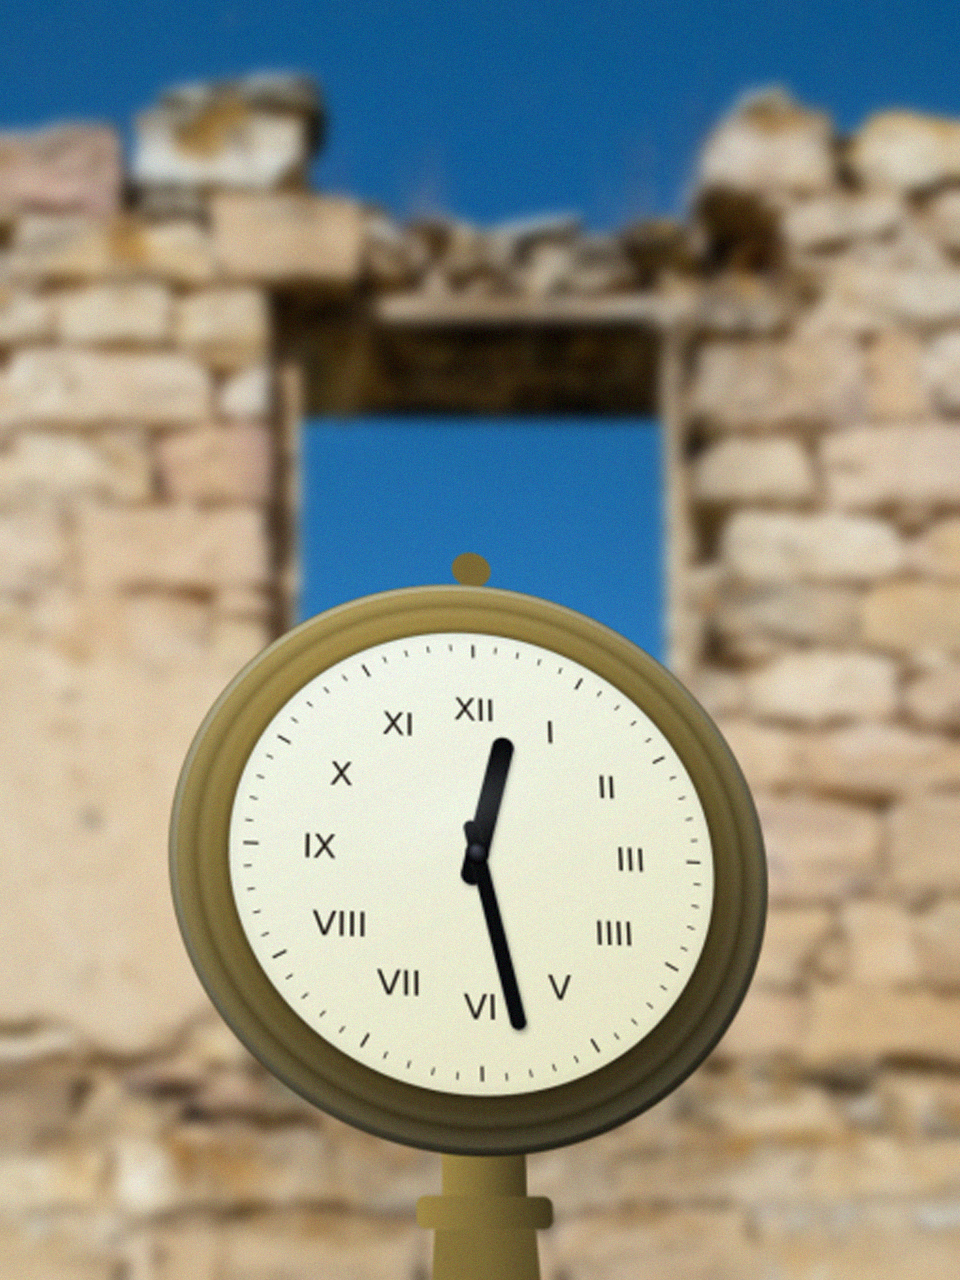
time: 12:28
